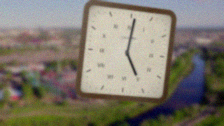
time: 5:01
